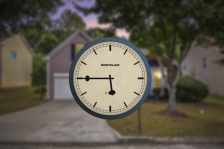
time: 5:45
